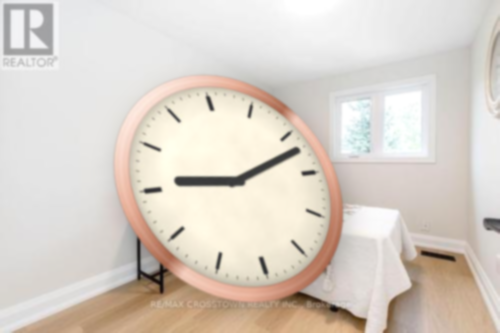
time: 9:12
